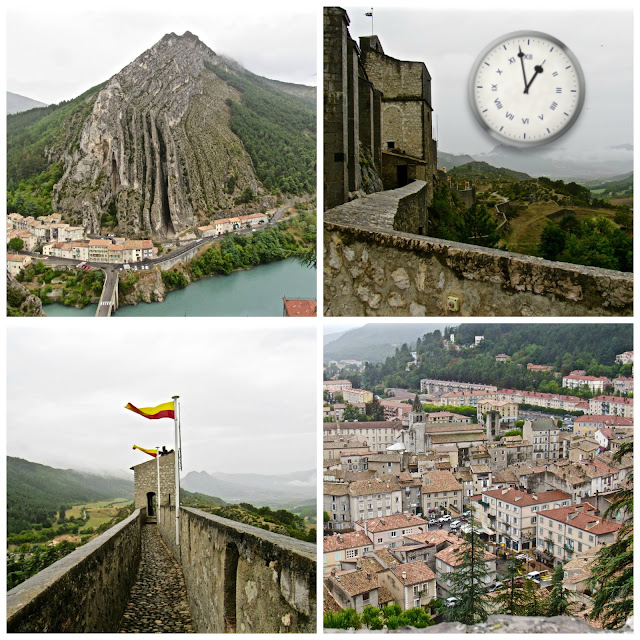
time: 12:58
